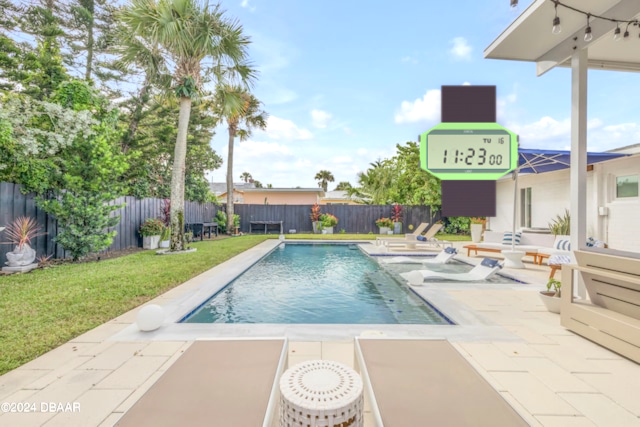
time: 11:23:00
